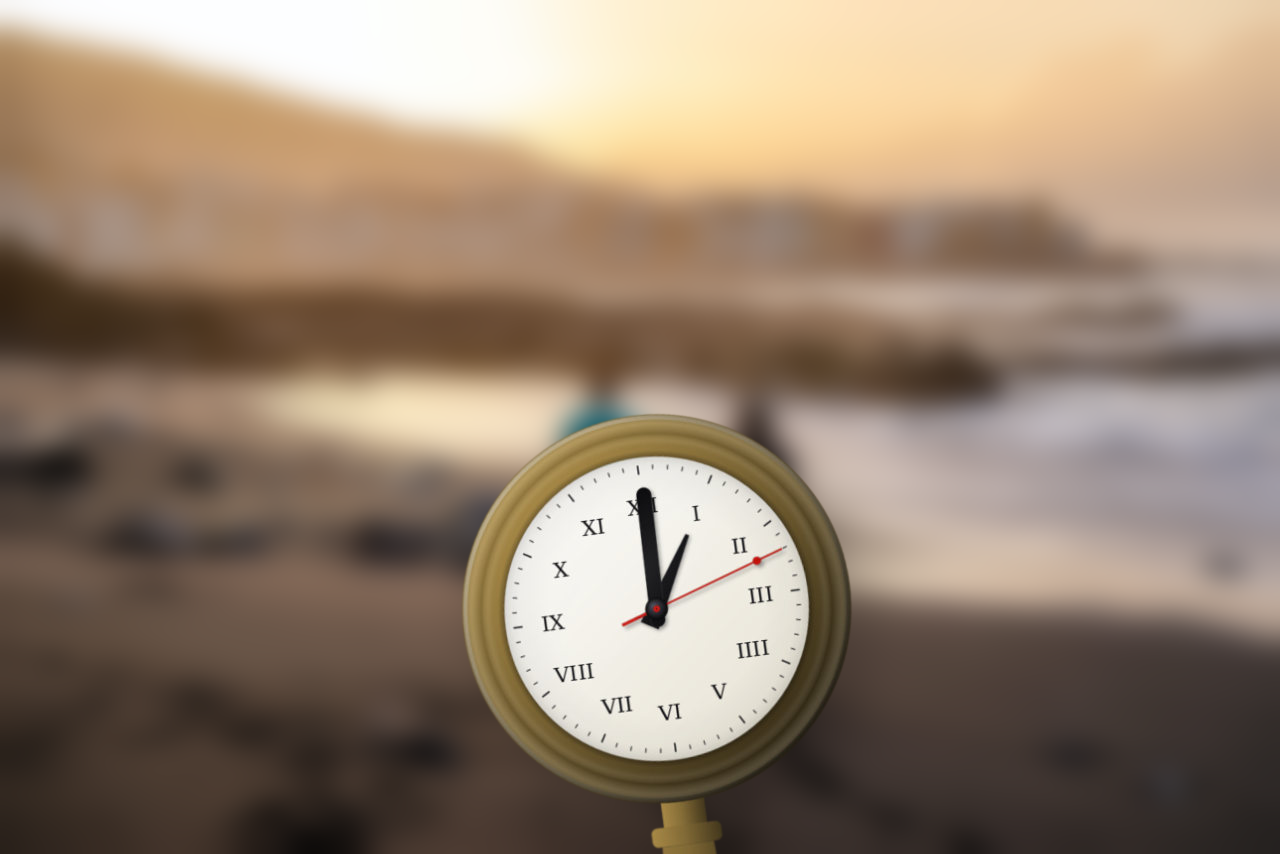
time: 1:00:12
